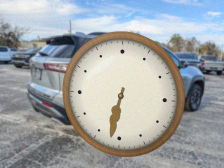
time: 6:32
